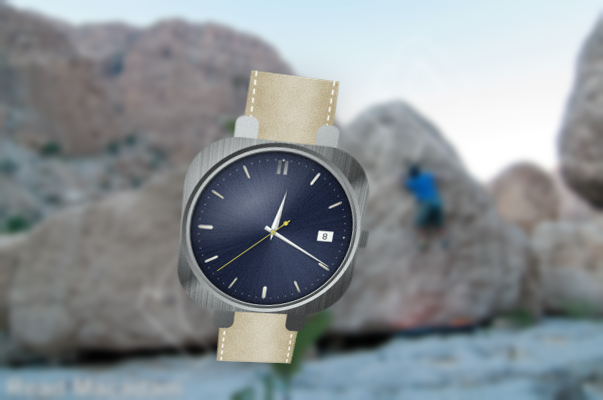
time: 12:19:38
